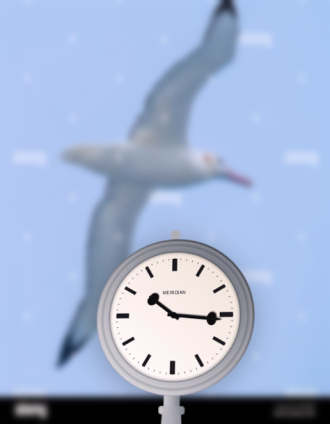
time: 10:16
